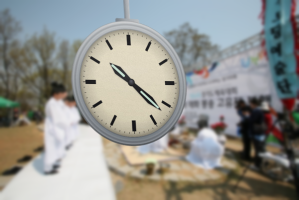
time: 10:22
